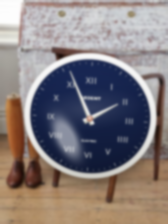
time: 1:56
